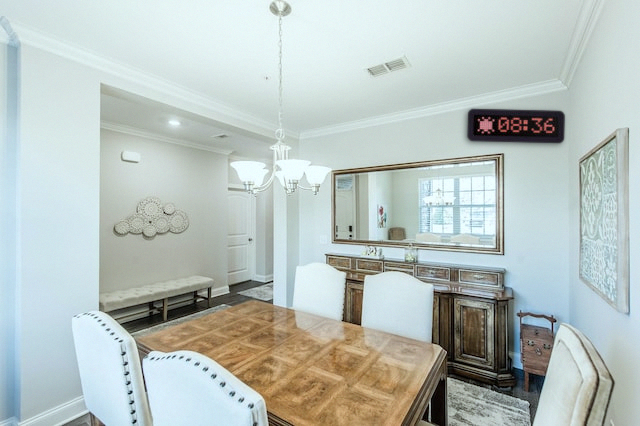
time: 8:36
